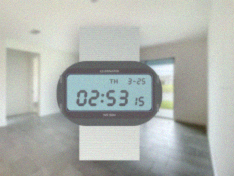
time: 2:53:15
